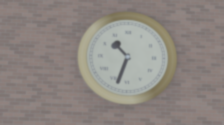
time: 10:33
